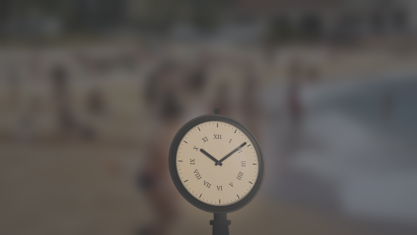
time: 10:09
